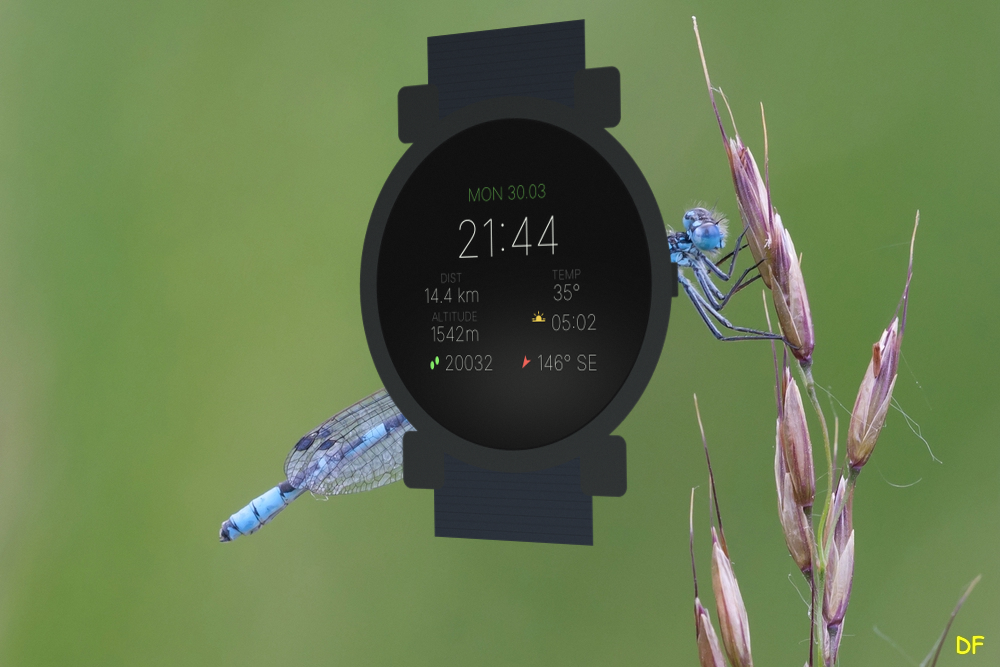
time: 21:44
